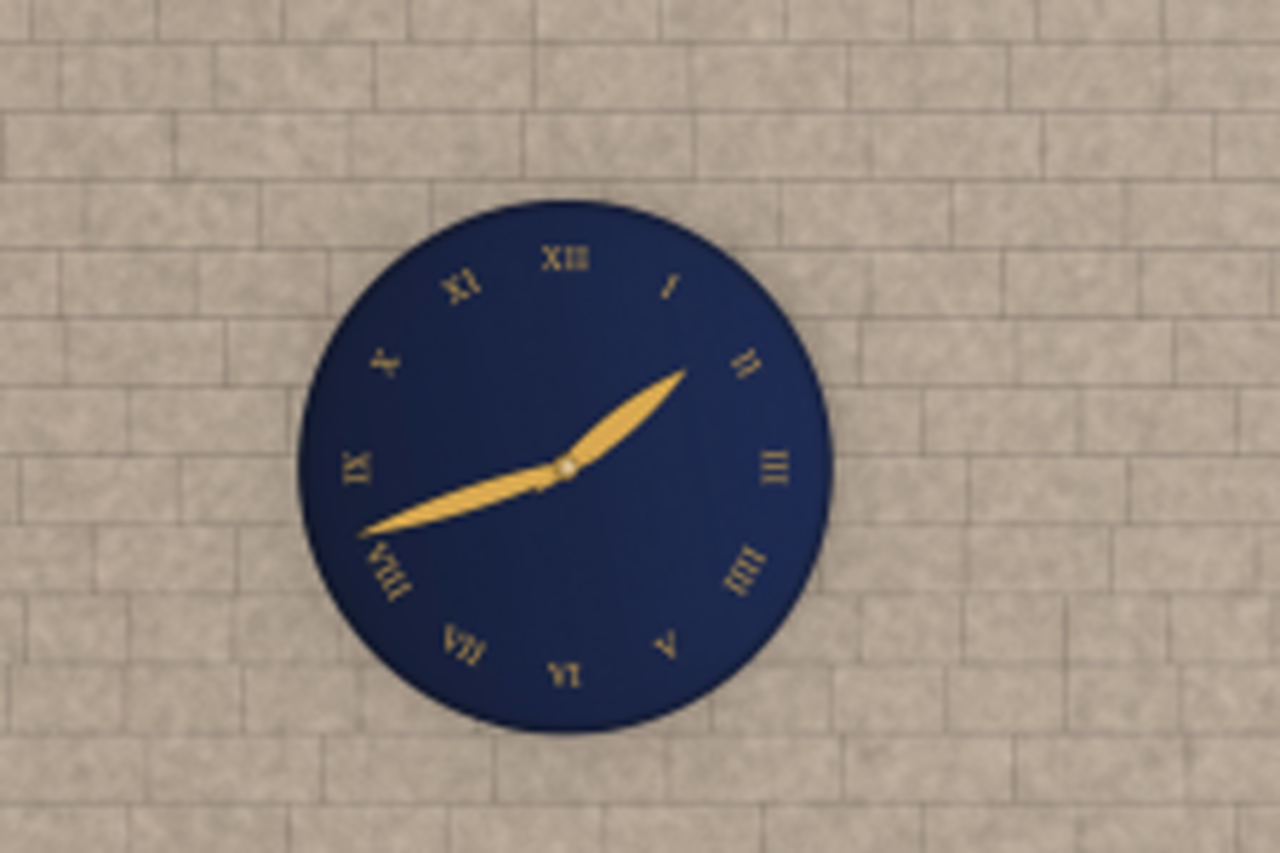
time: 1:42
